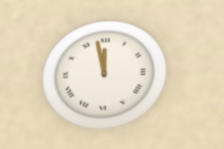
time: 11:58
